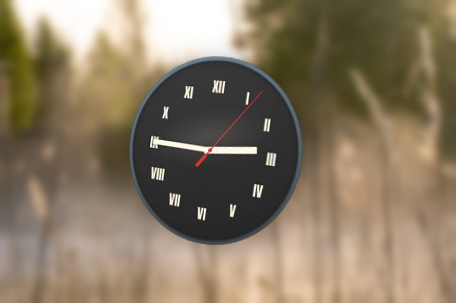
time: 2:45:06
